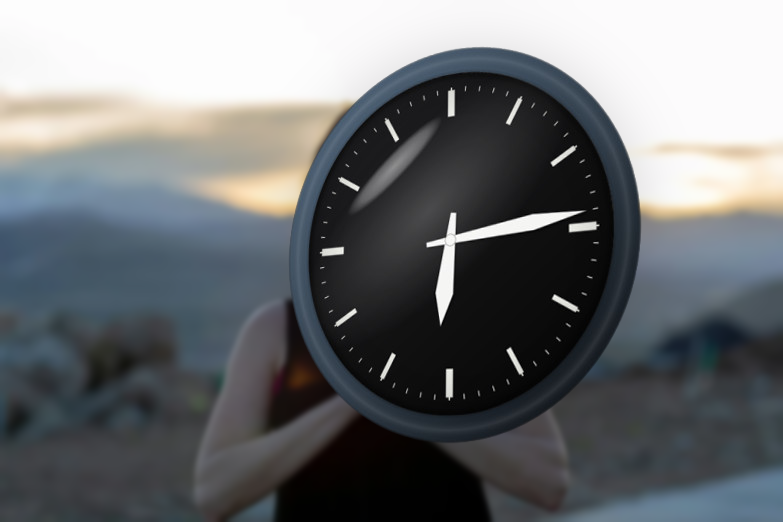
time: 6:14
